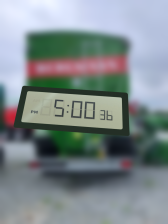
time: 5:00:36
